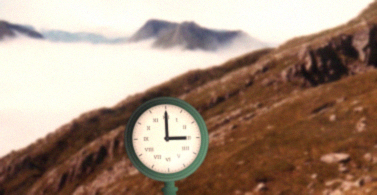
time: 3:00
